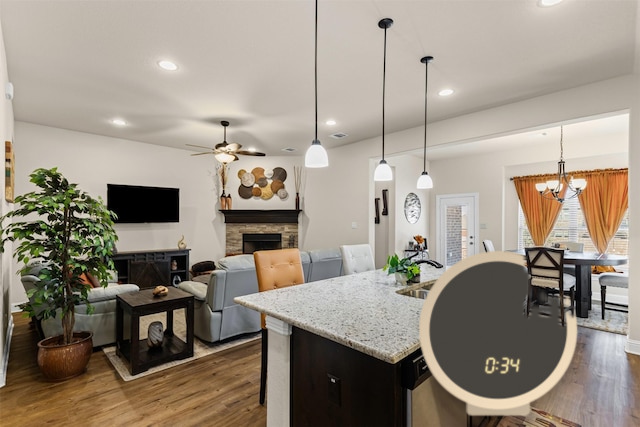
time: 0:34
